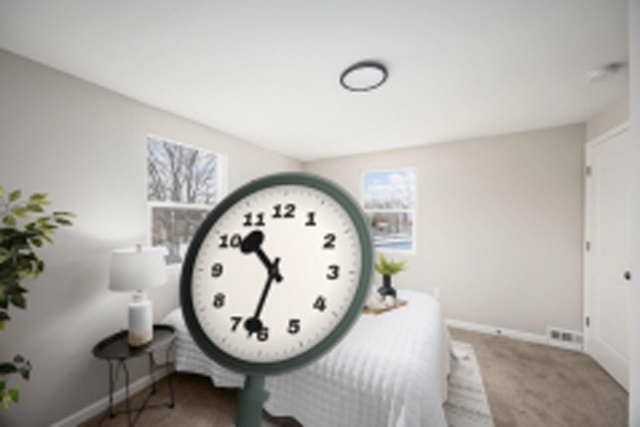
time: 10:32
